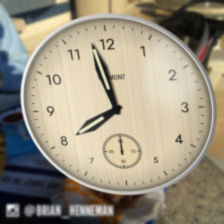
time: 7:58
